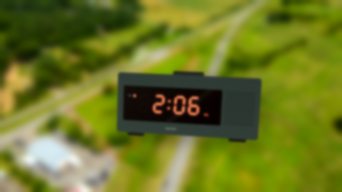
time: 2:06
